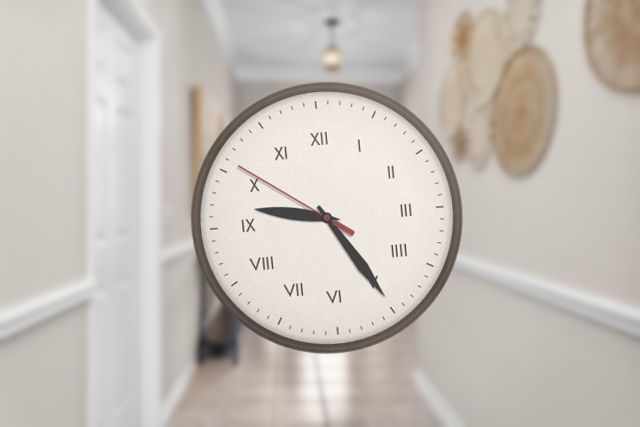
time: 9:24:51
